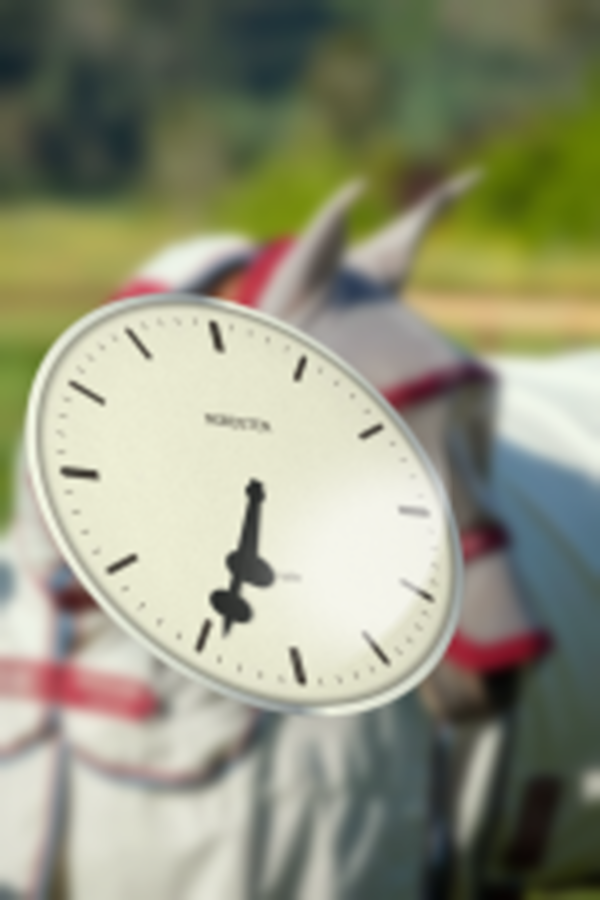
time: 6:34
